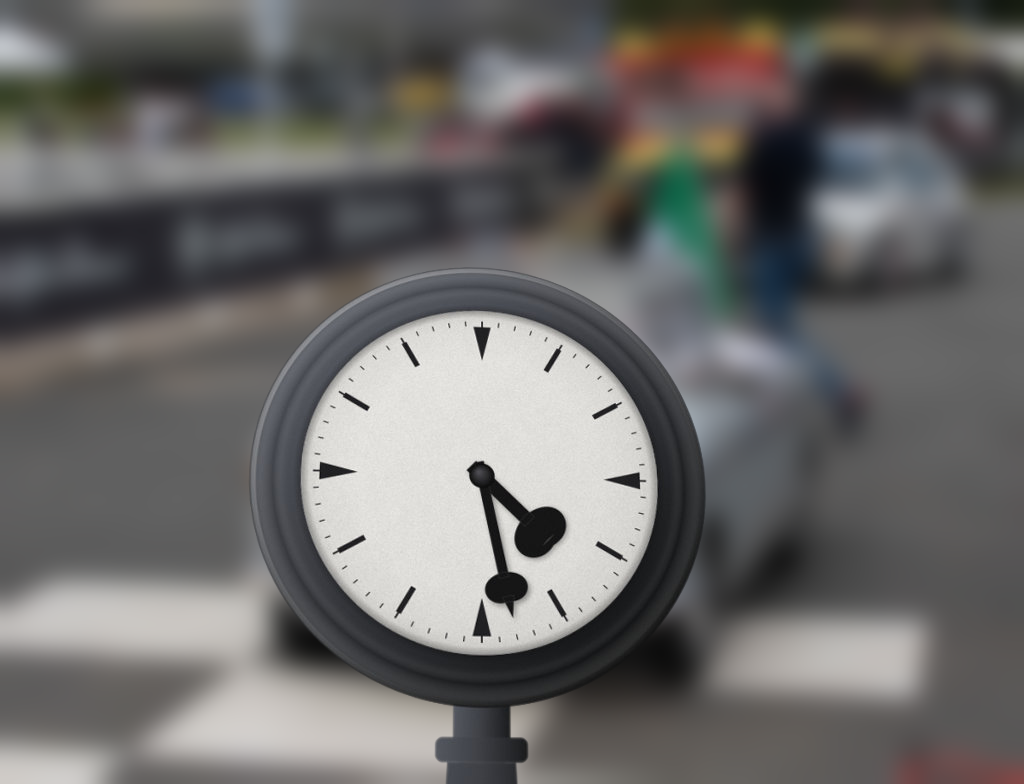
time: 4:28
